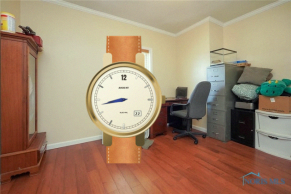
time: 8:43
